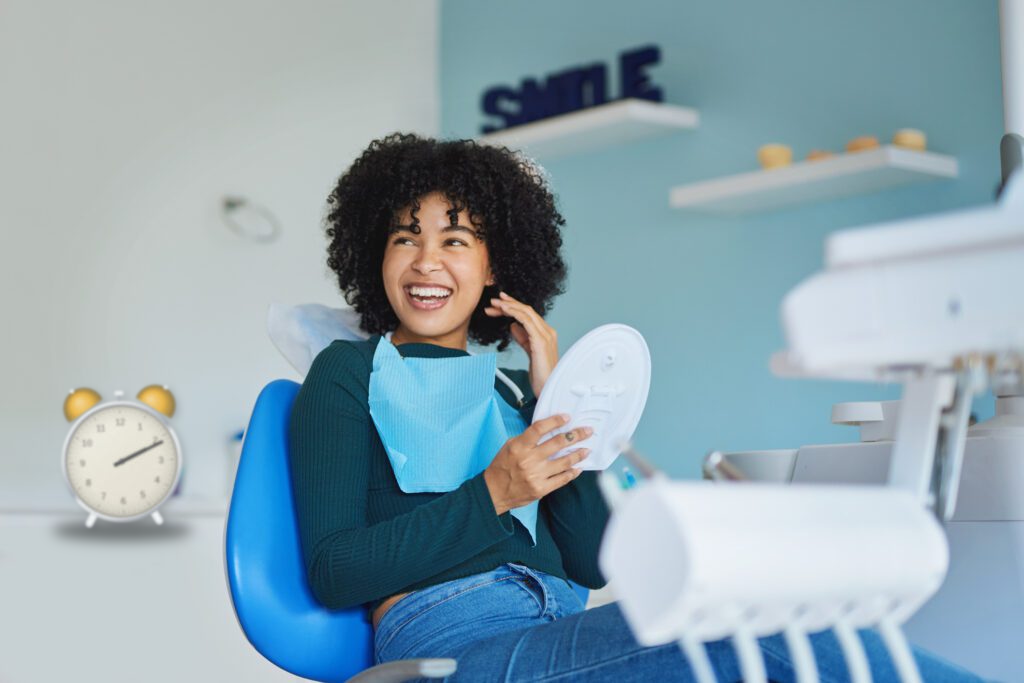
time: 2:11
